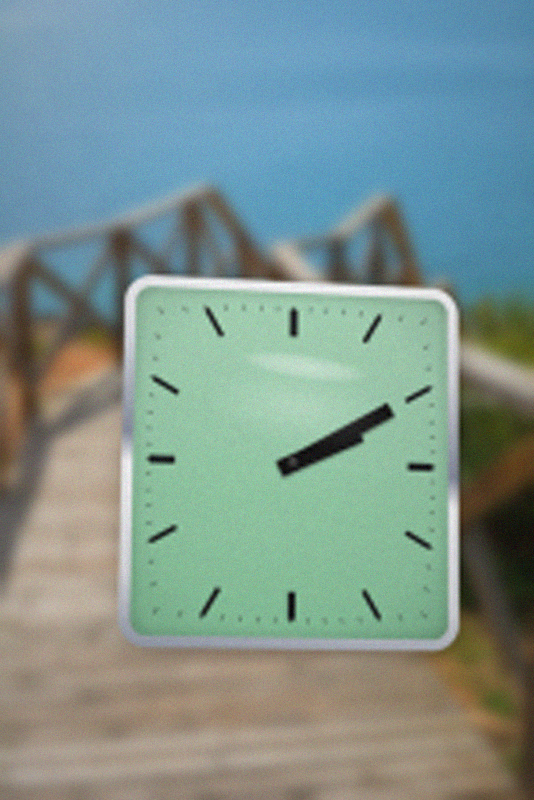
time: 2:10
